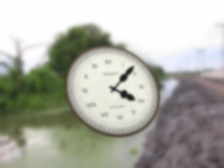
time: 4:08
